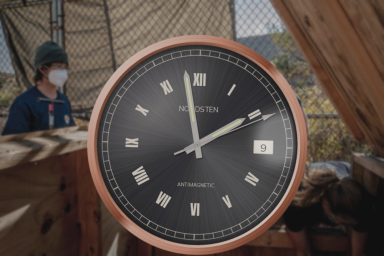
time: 1:58:11
